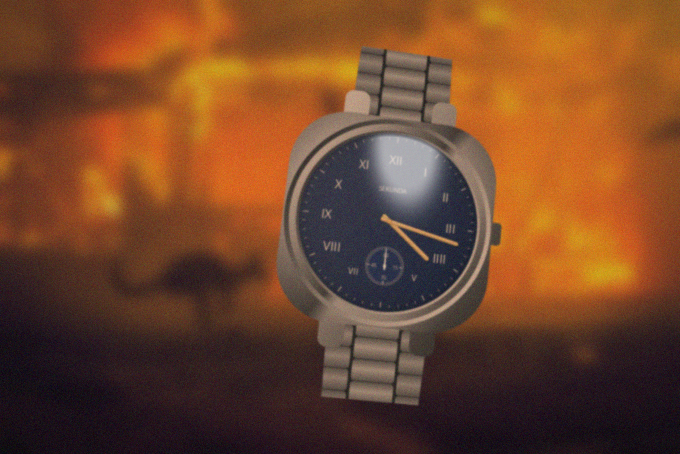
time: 4:17
